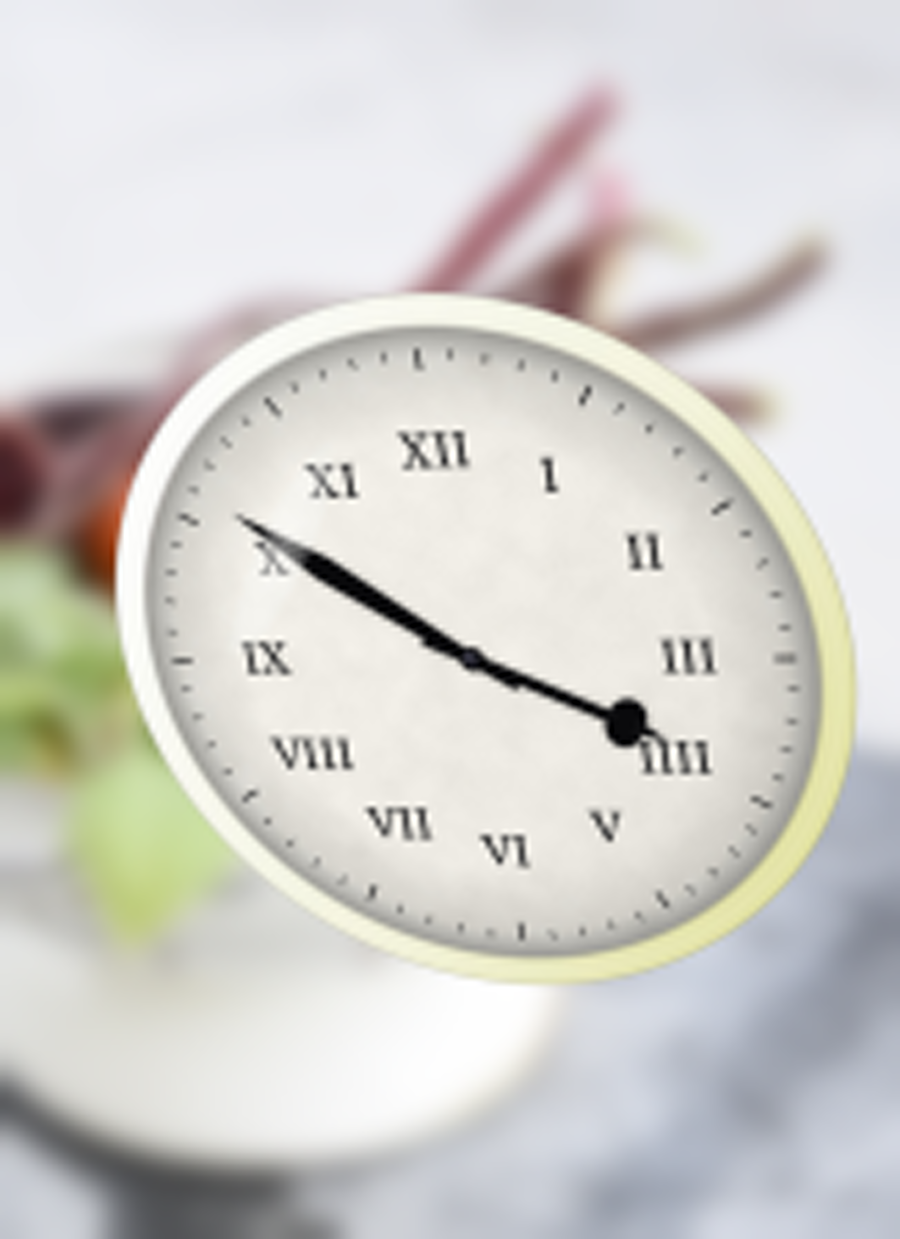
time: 3:51
